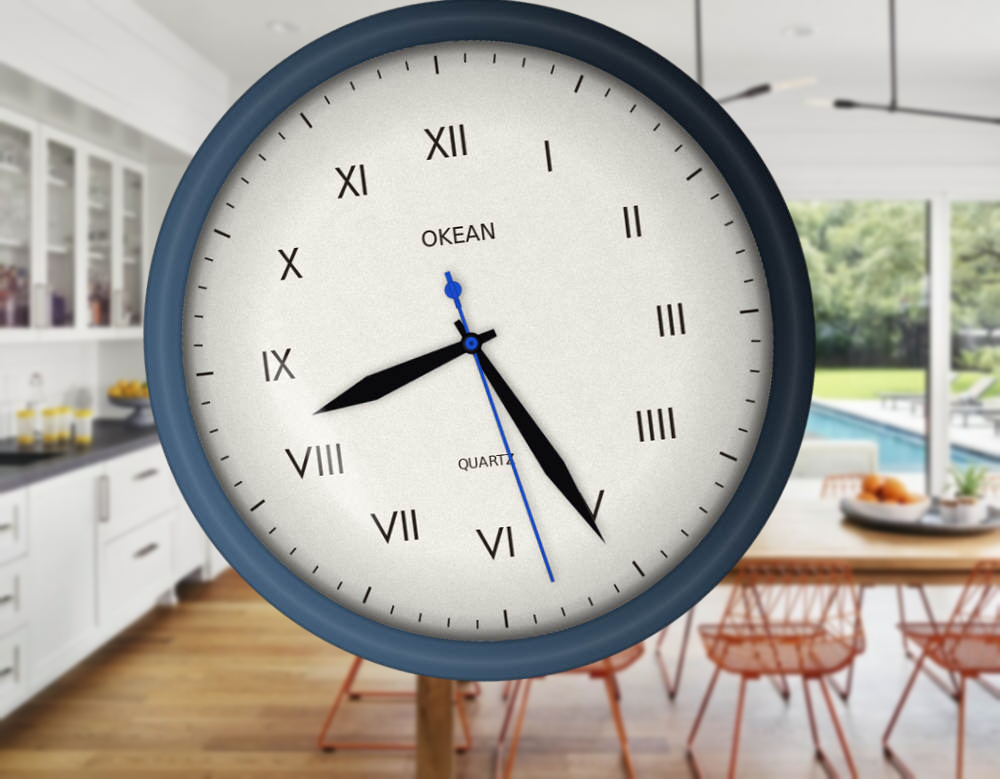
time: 8:25:28
